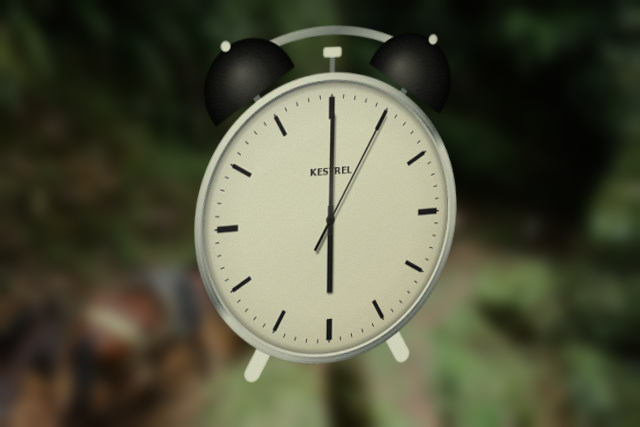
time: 6:00:05
